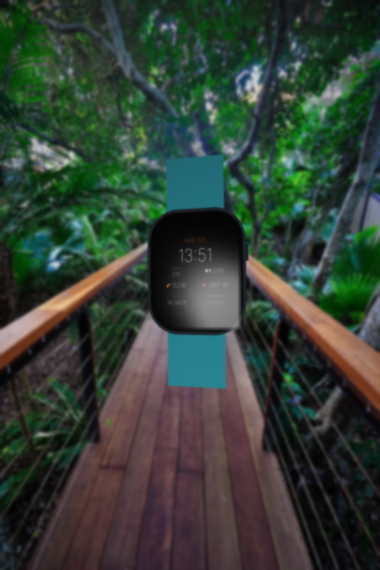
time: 13:51
